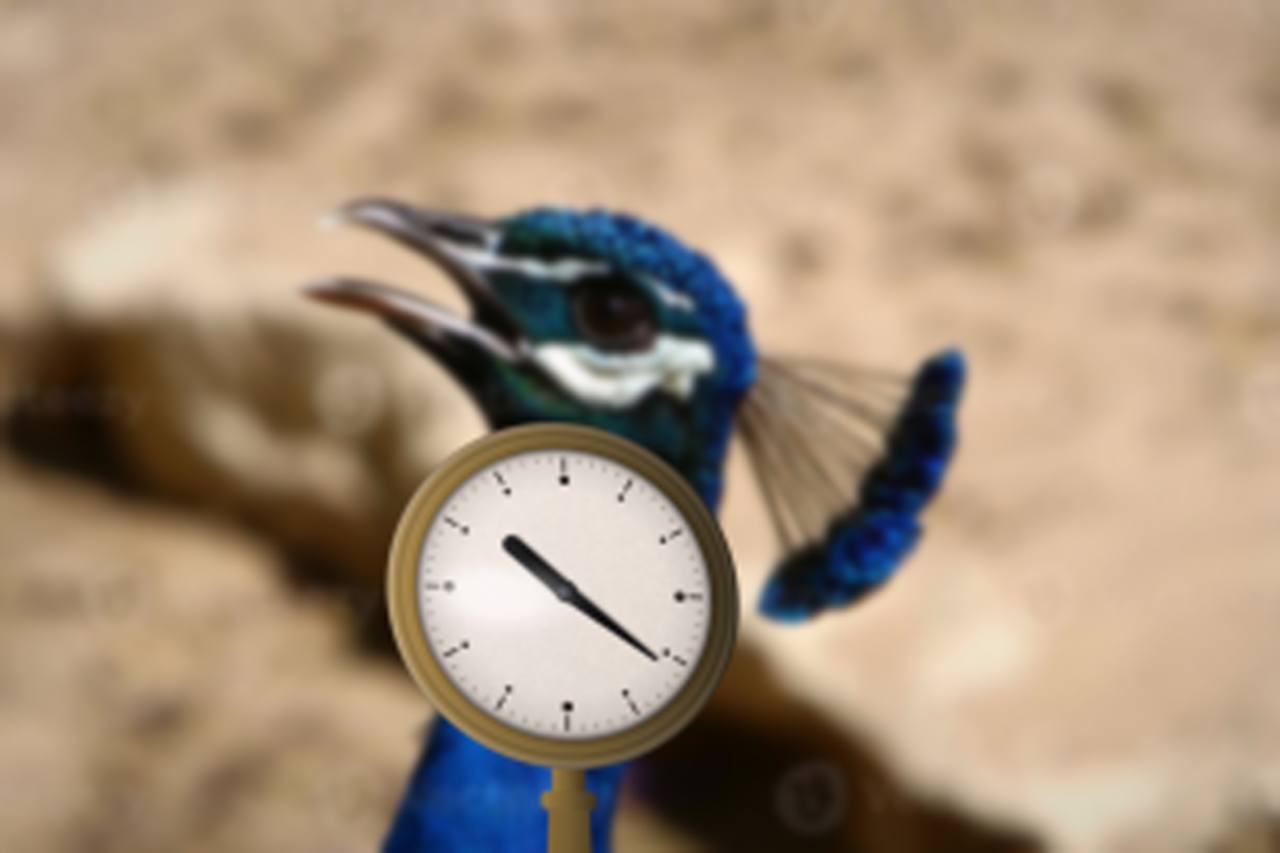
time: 10:21
